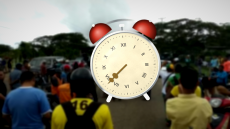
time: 7:38
